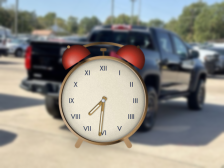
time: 7:31
